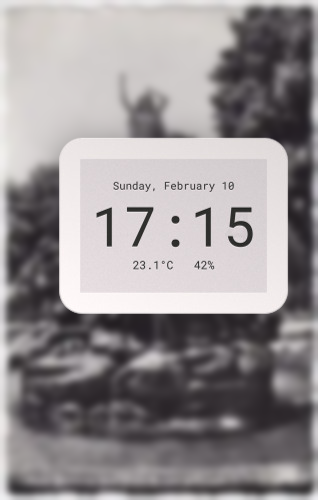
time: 17:15
